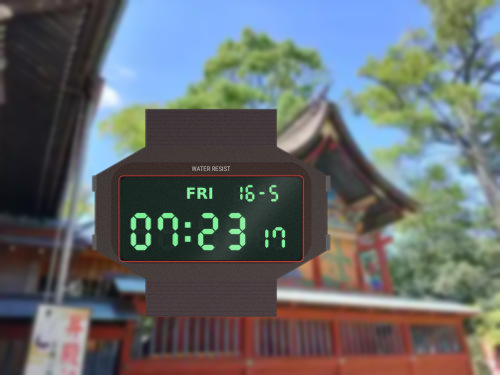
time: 7:23:17
